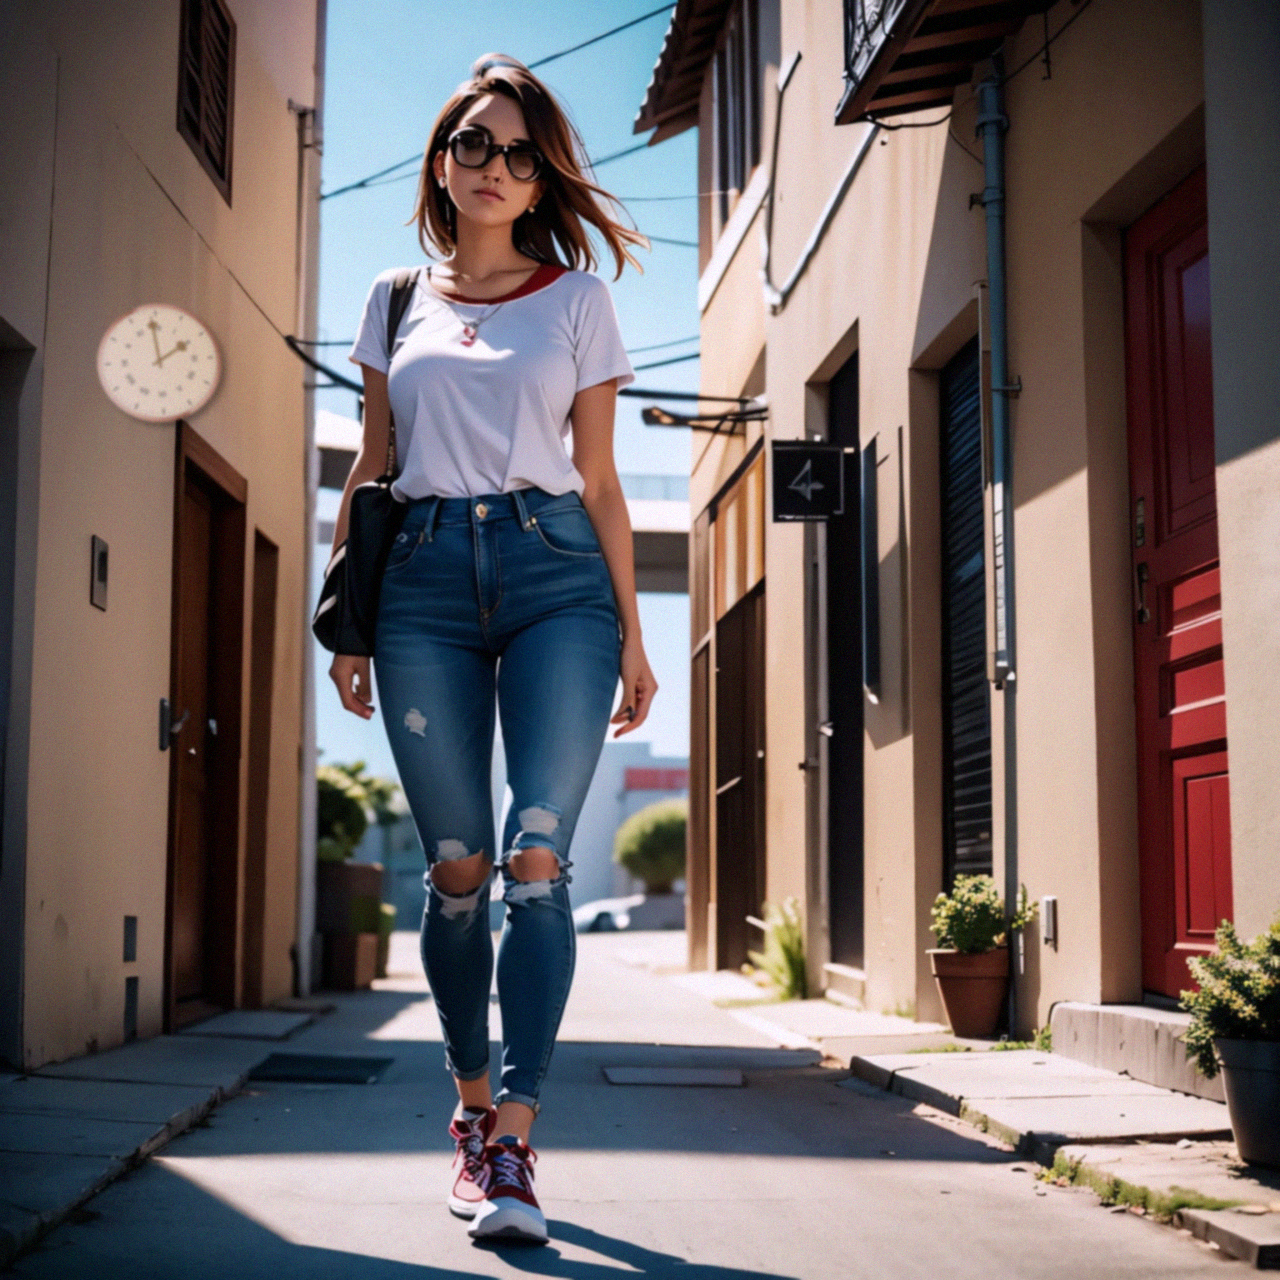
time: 1:59
